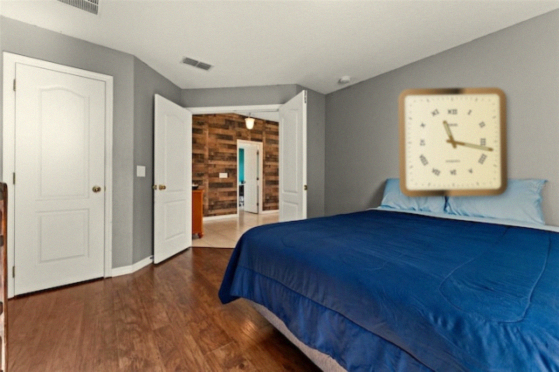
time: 11:17
